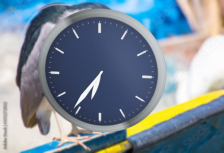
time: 6:36
